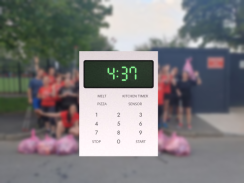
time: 4:37
